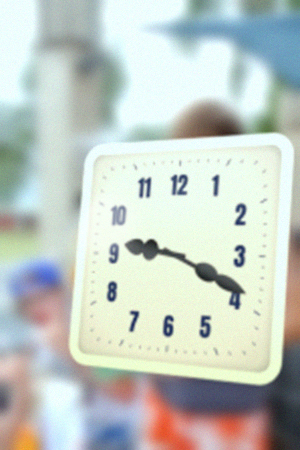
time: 9:19
